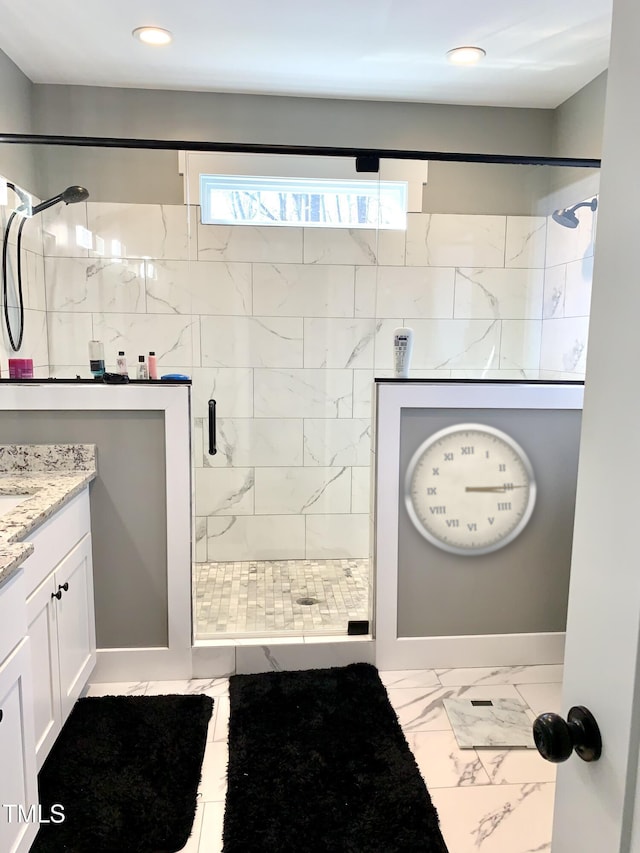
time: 3:15
